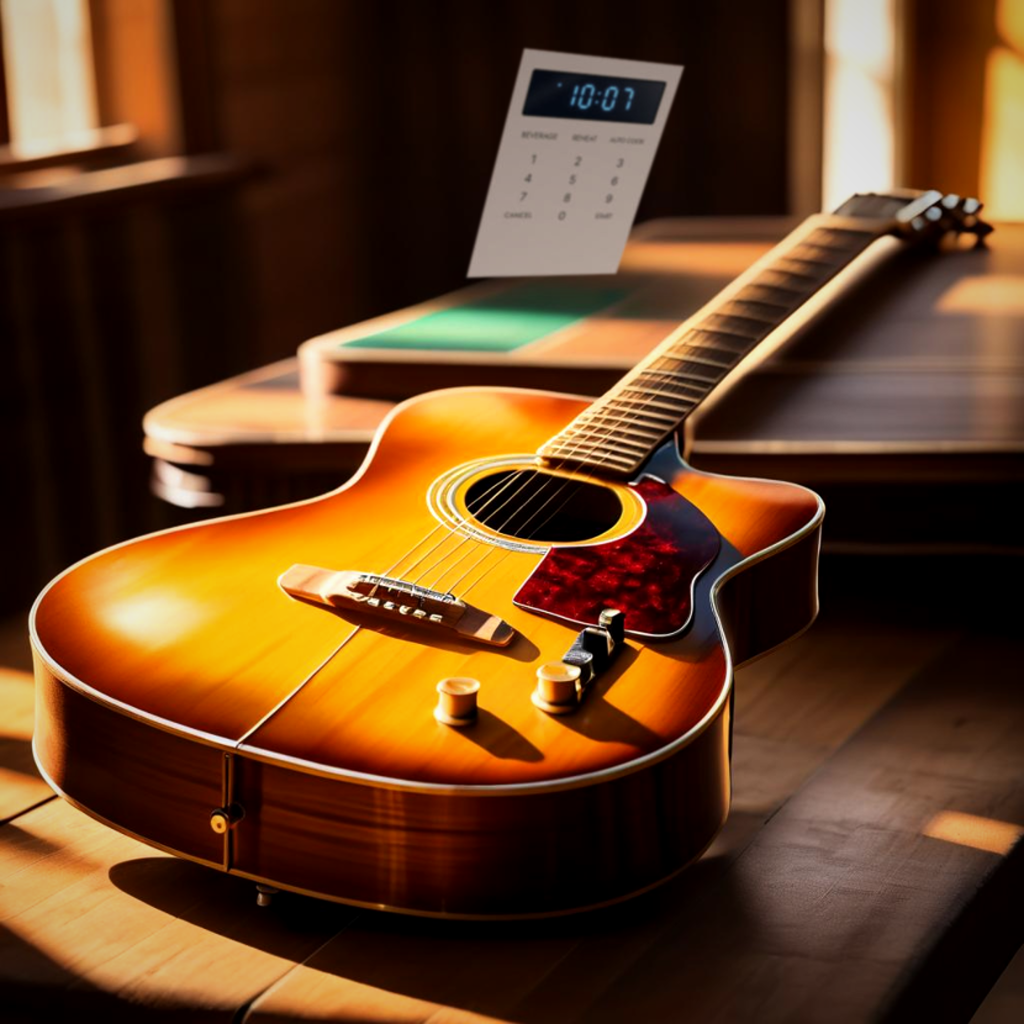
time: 10:07
